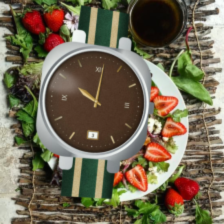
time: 10:01
